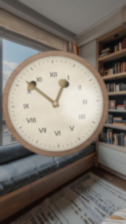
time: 12:52
